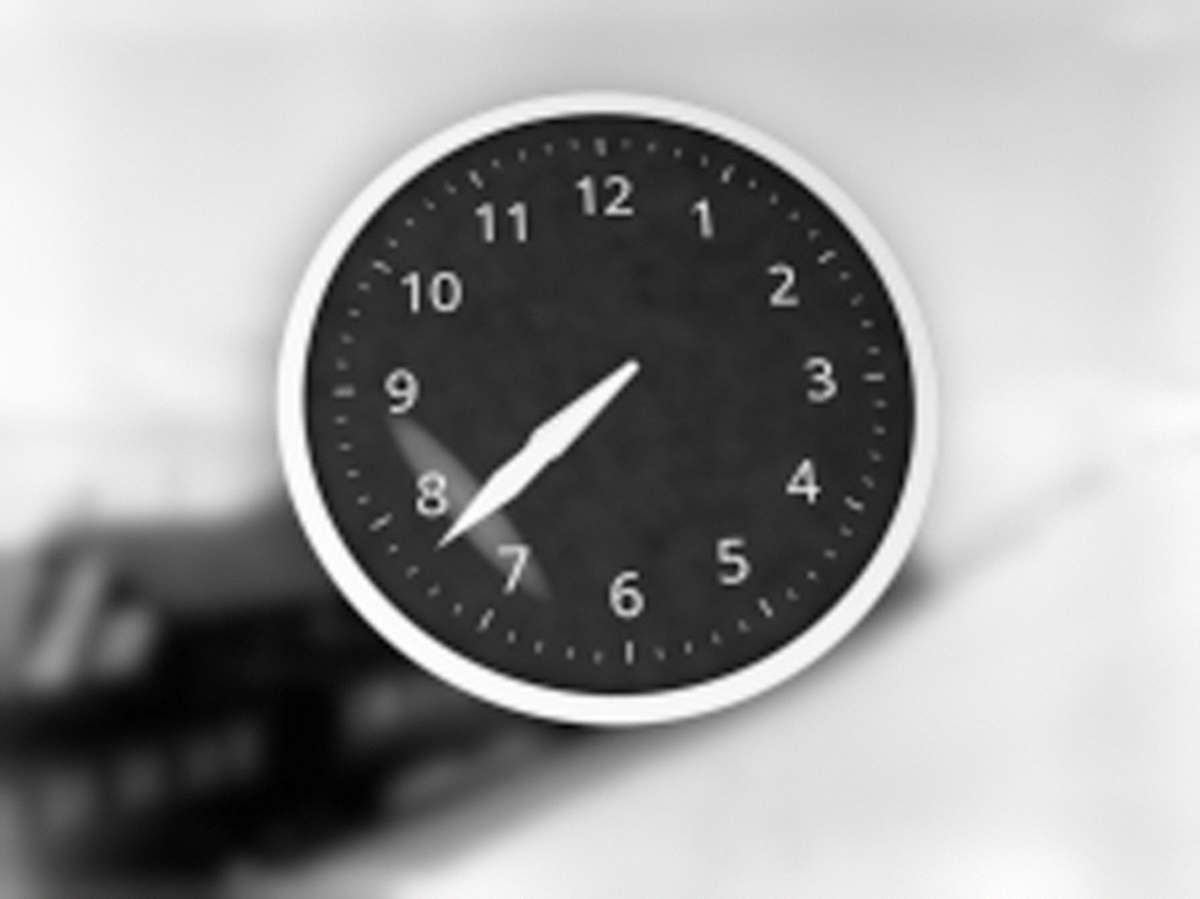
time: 7:38
